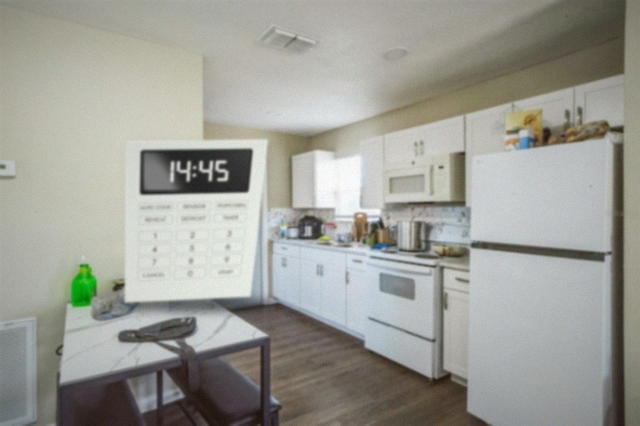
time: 14:45
